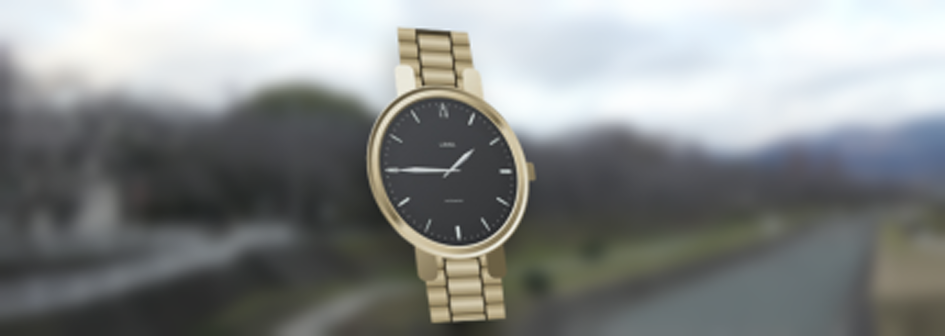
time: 1:45
